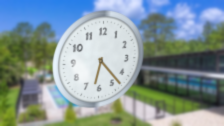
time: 6:23
